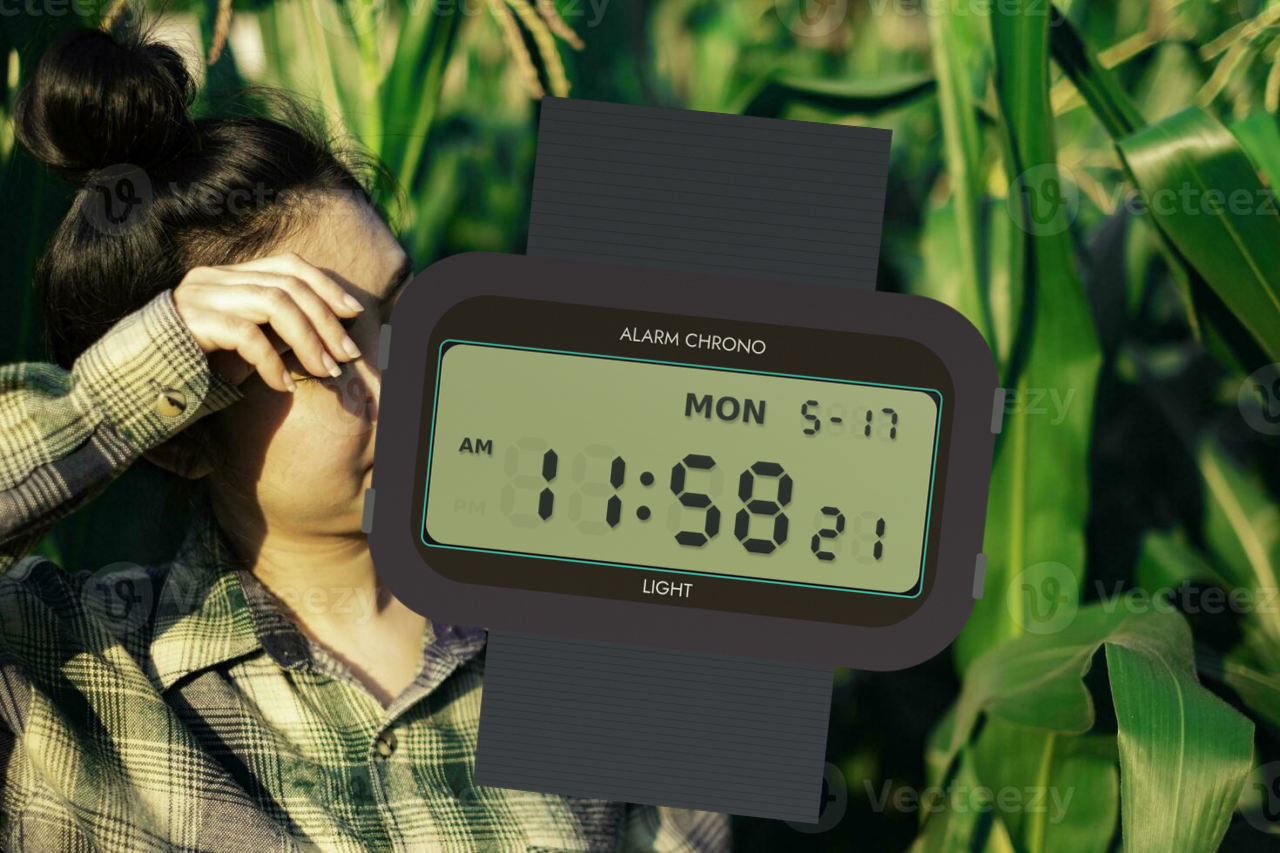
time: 11:58:21
